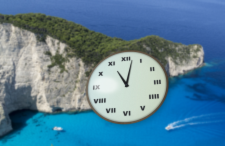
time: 11:02
